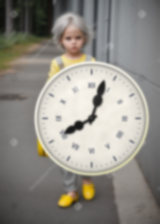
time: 8:03
